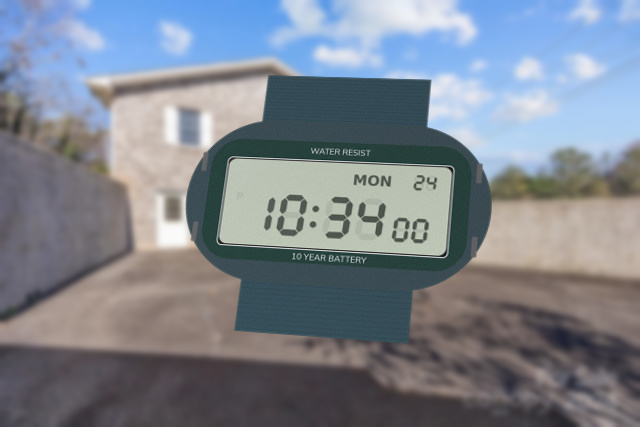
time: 10:34:00
